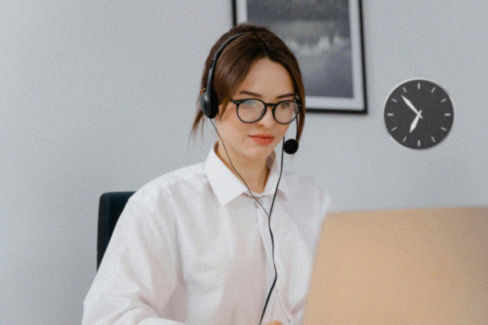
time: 6:53
